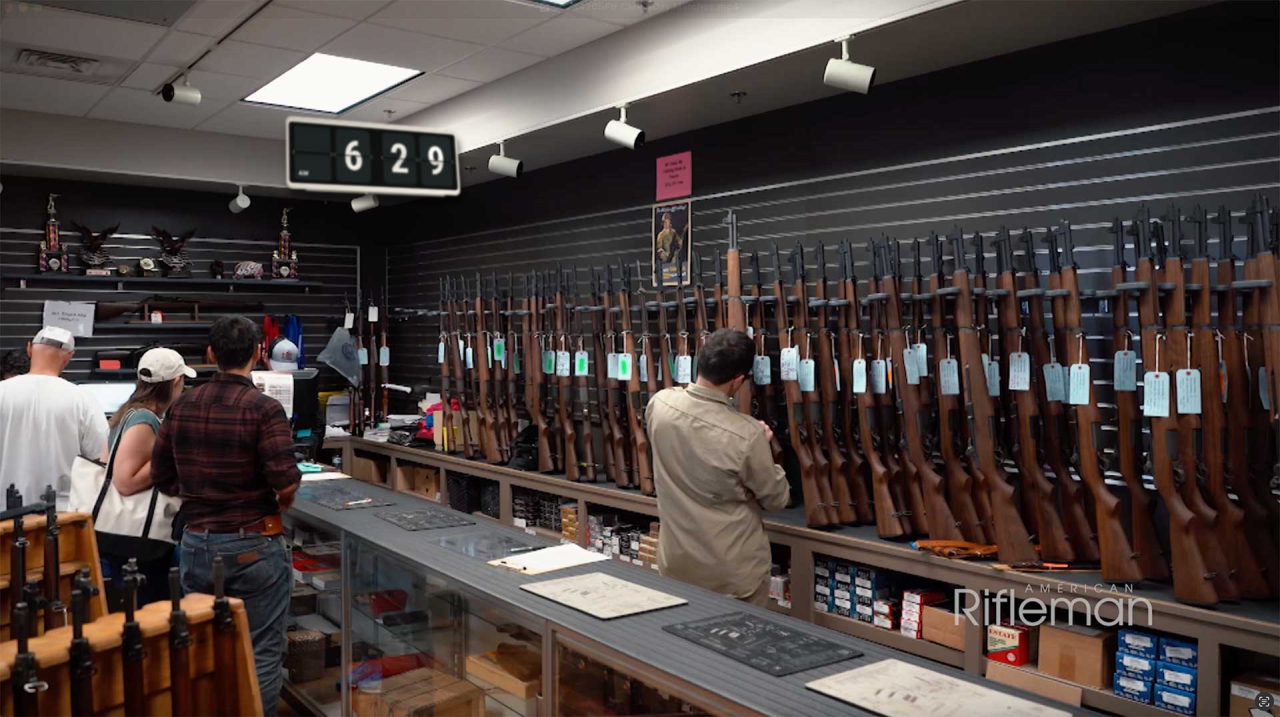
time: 6:29
